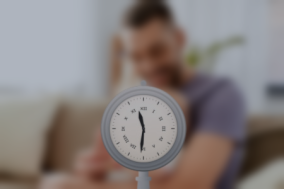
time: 11:31
